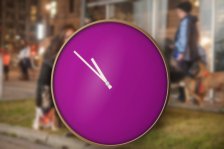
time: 10:52
